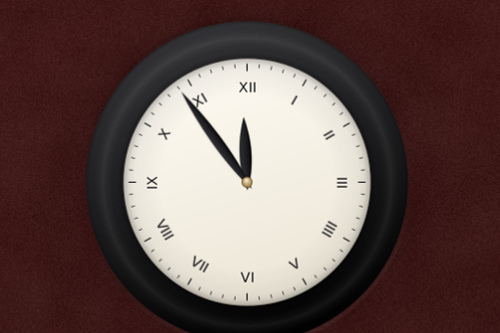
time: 11:54
